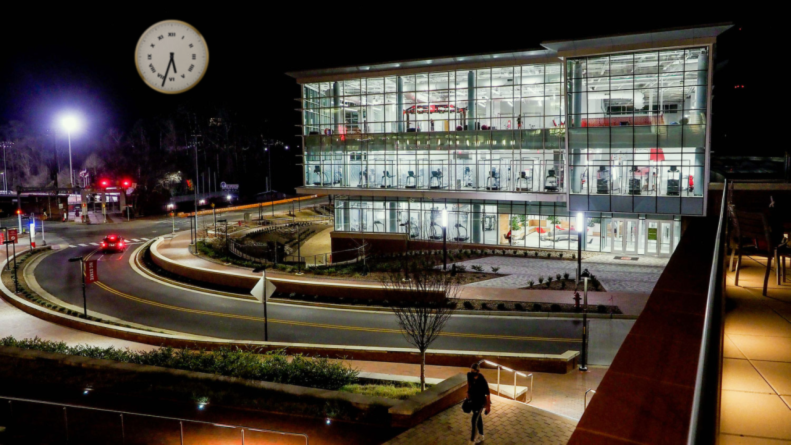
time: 5:33
